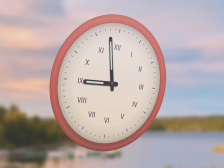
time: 8:58
